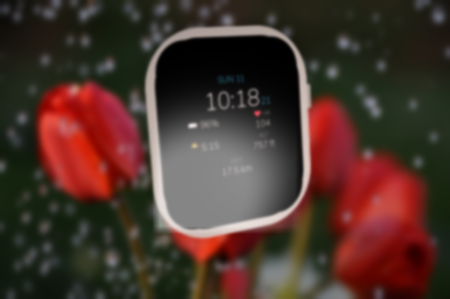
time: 10:18
